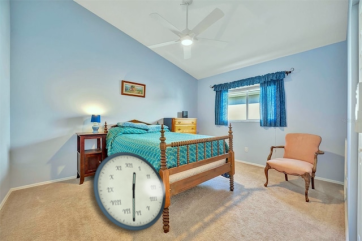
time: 12:32
